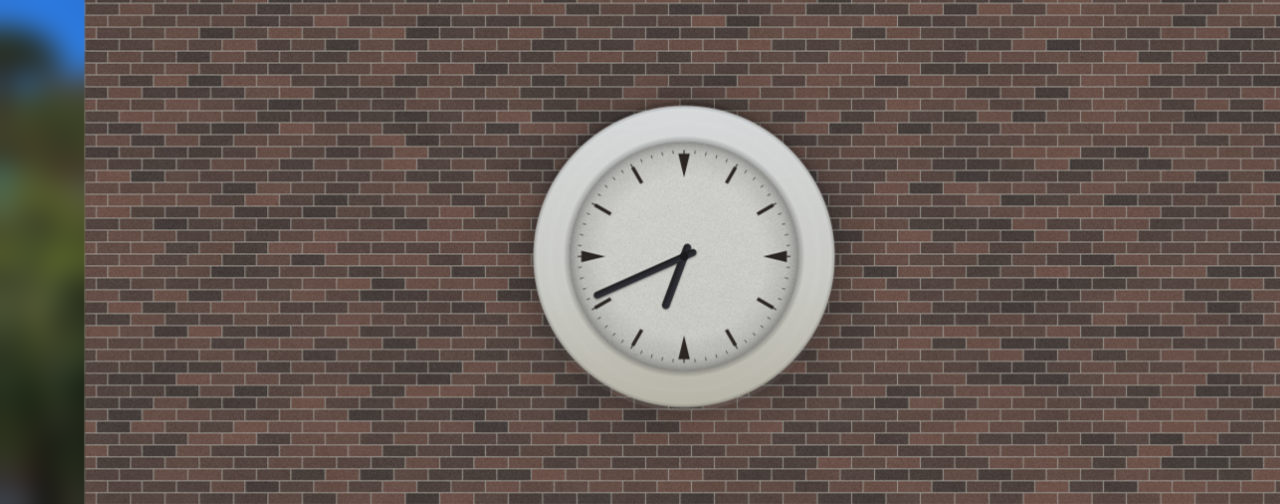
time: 6:41
